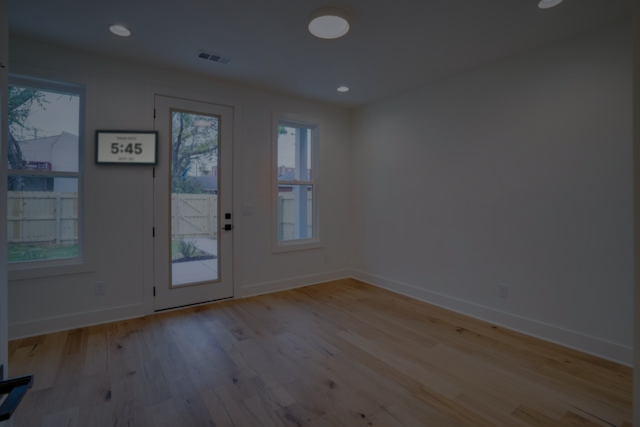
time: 5:45
